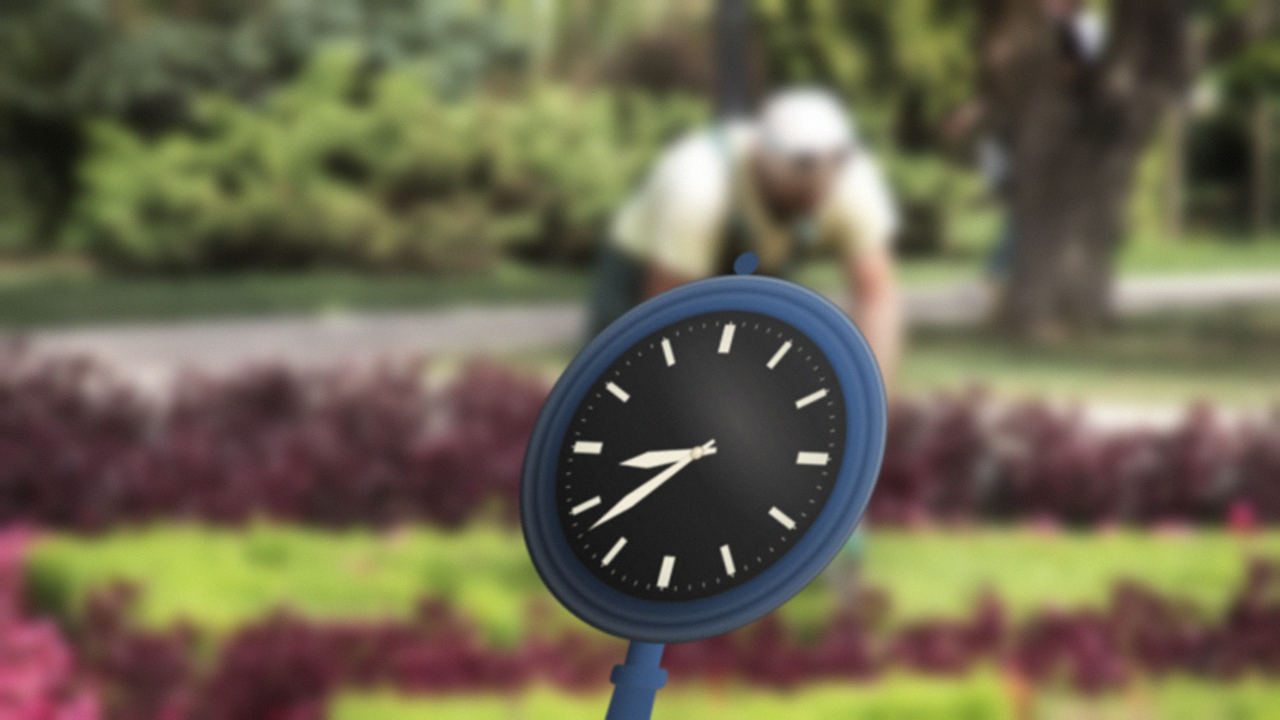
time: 8:38
